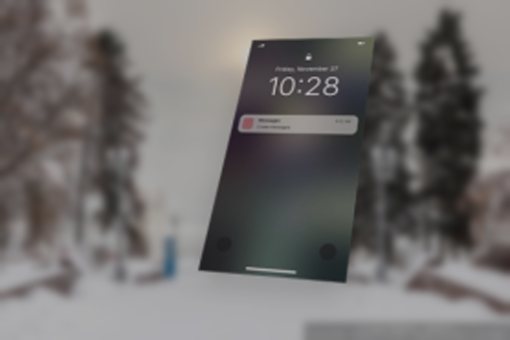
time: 10:28
